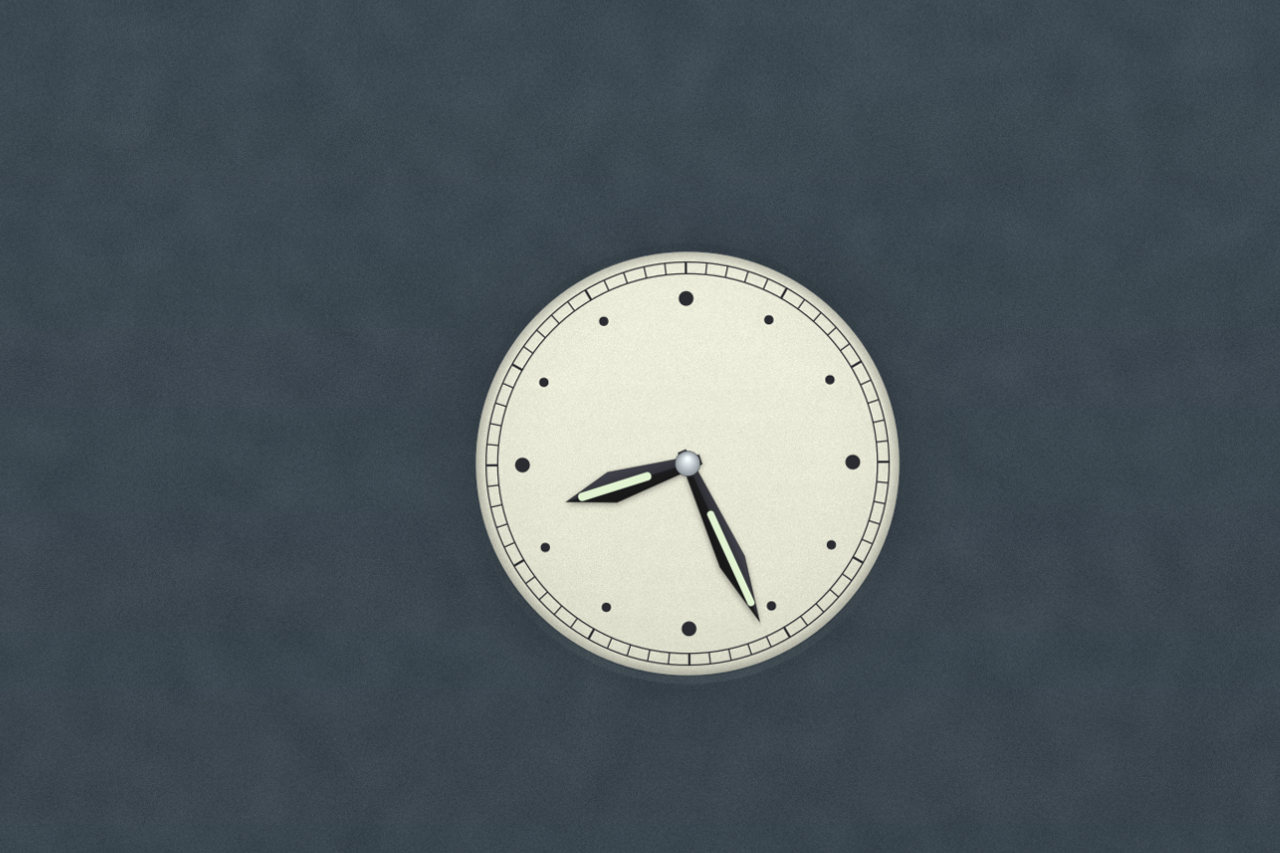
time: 8:26
